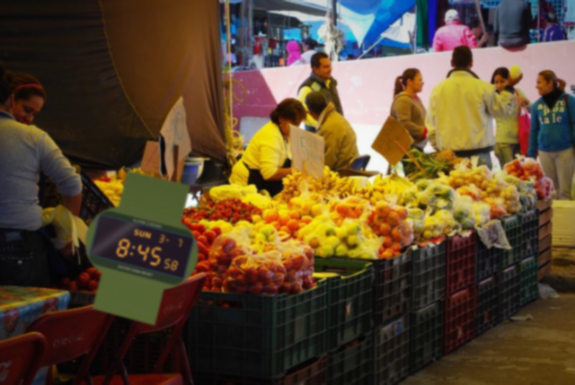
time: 8:45
